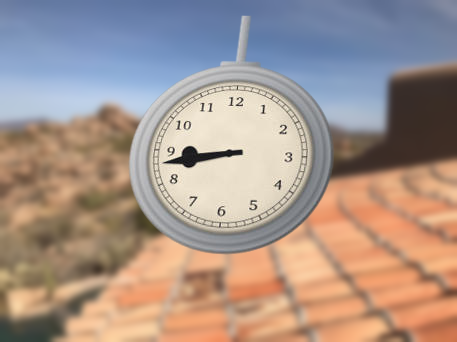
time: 8:43
